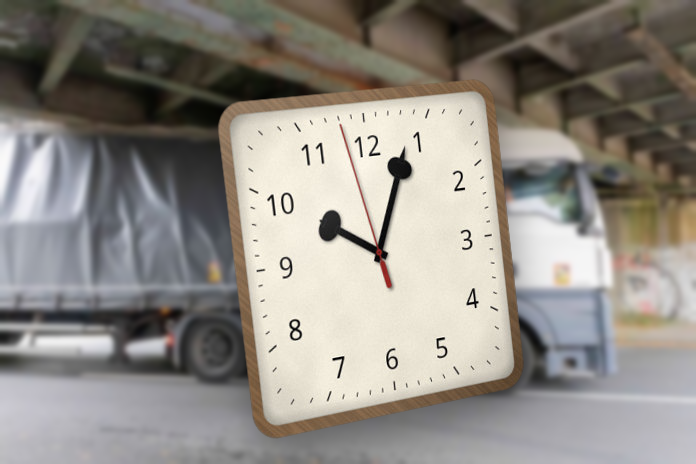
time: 10:03:58
